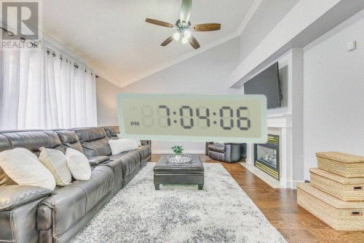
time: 7:04:06
